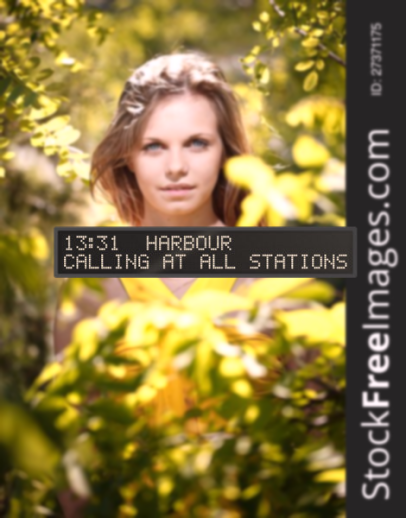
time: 13:31
